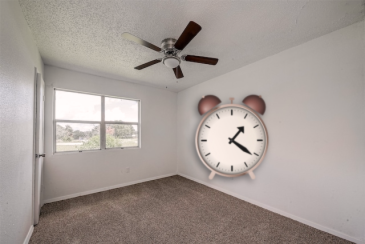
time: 1:21
